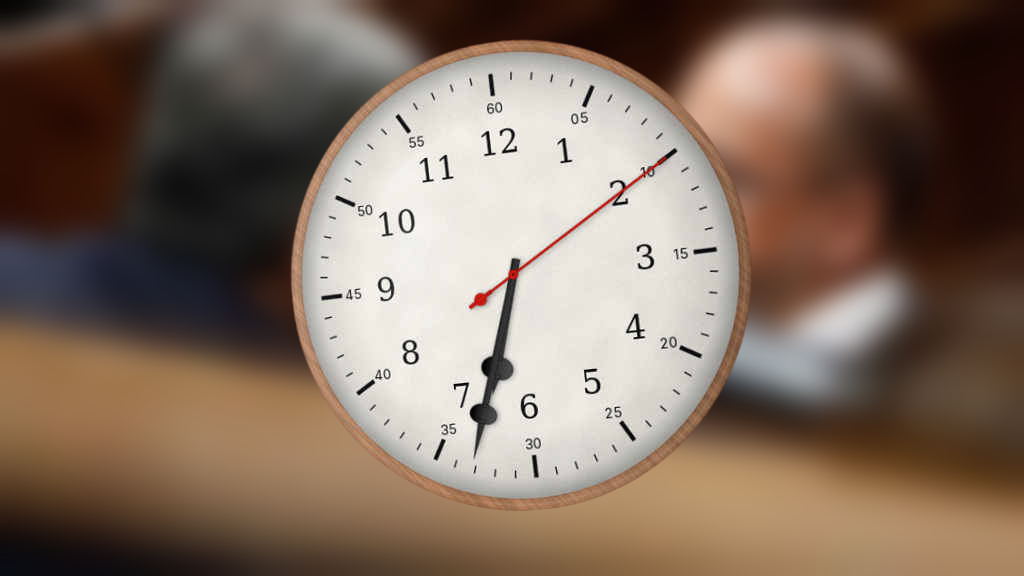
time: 6:33:10
